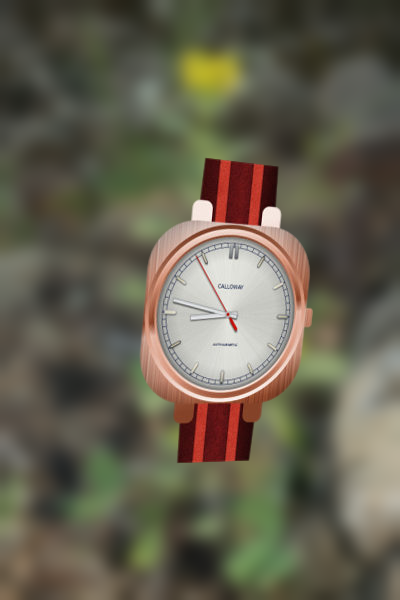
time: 8:46:54
